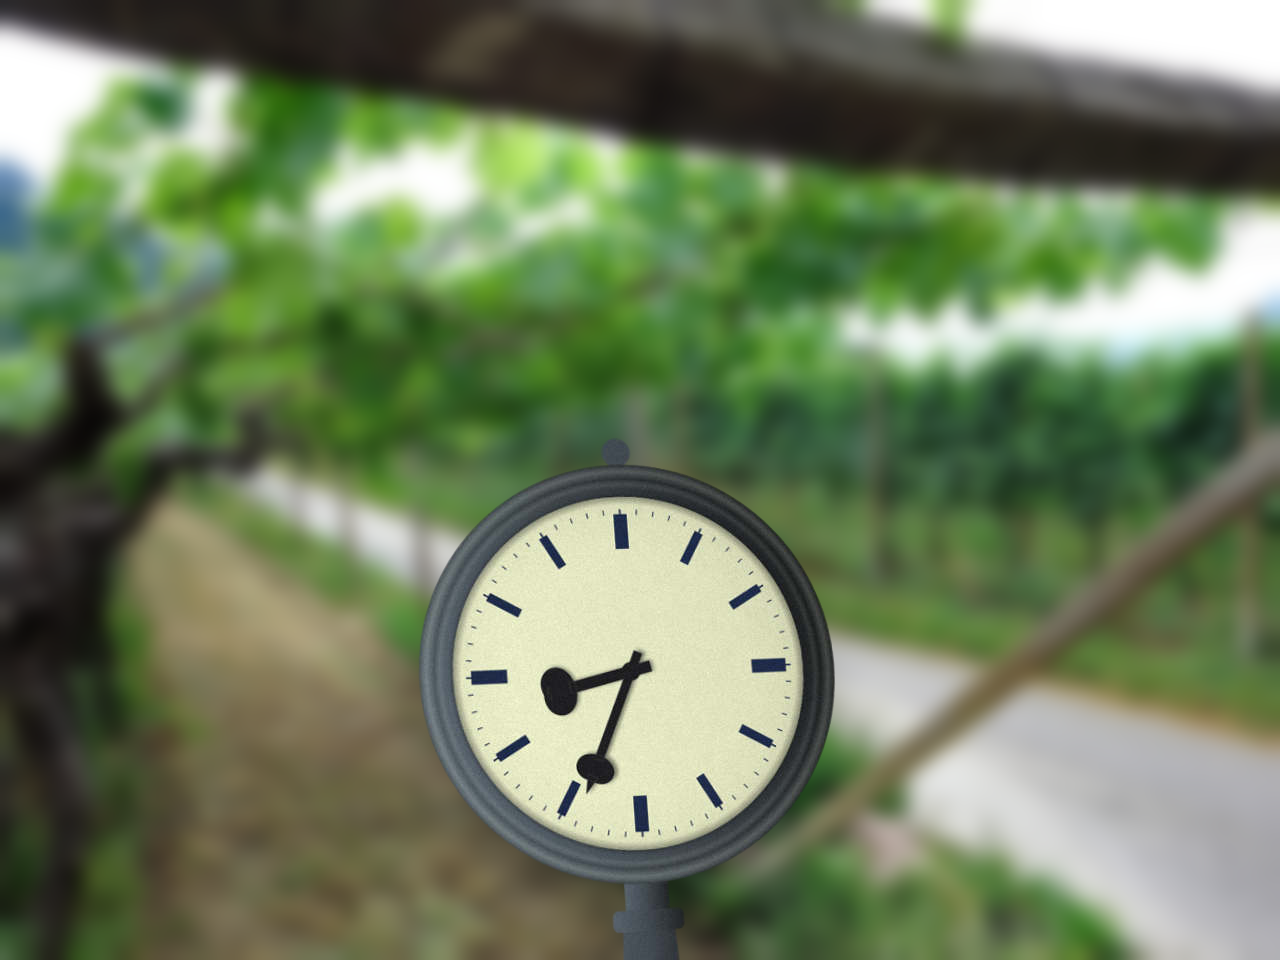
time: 8:34
